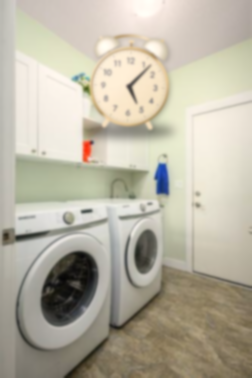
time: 5:07
